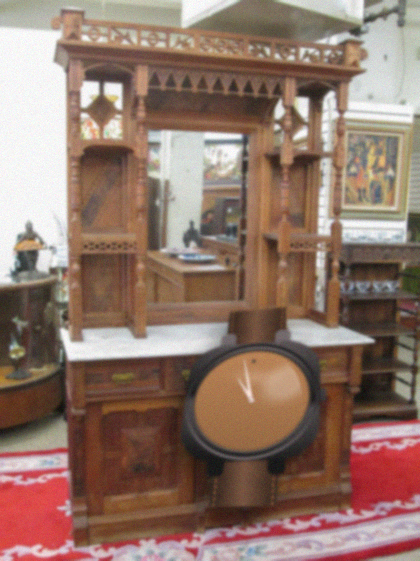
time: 10:58
